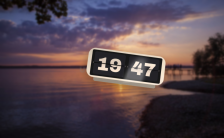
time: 19:47
